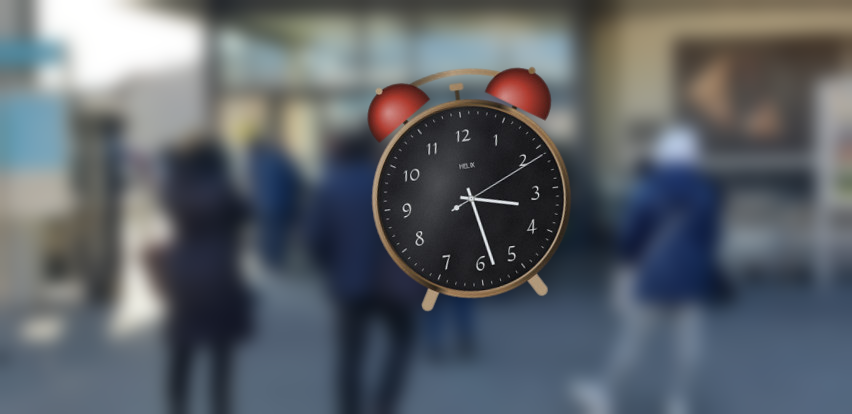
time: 3:28:11
